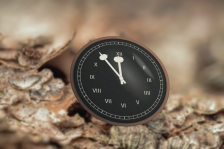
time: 11:54
